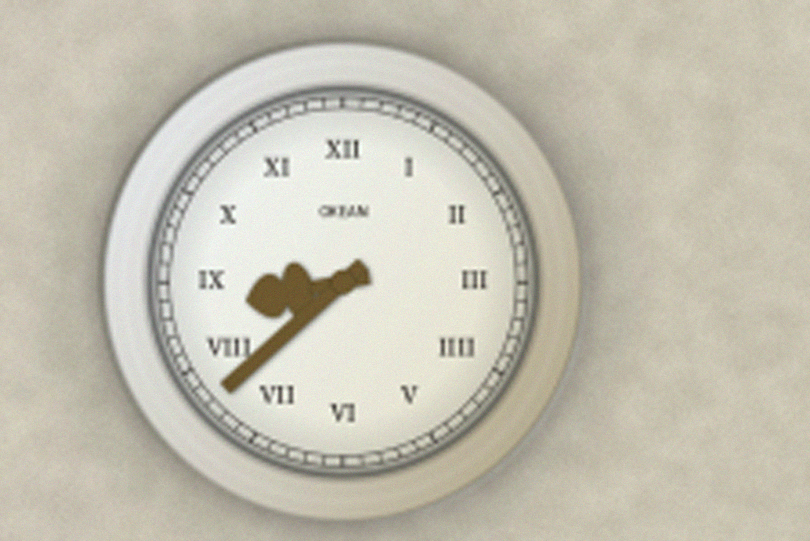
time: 8:38
